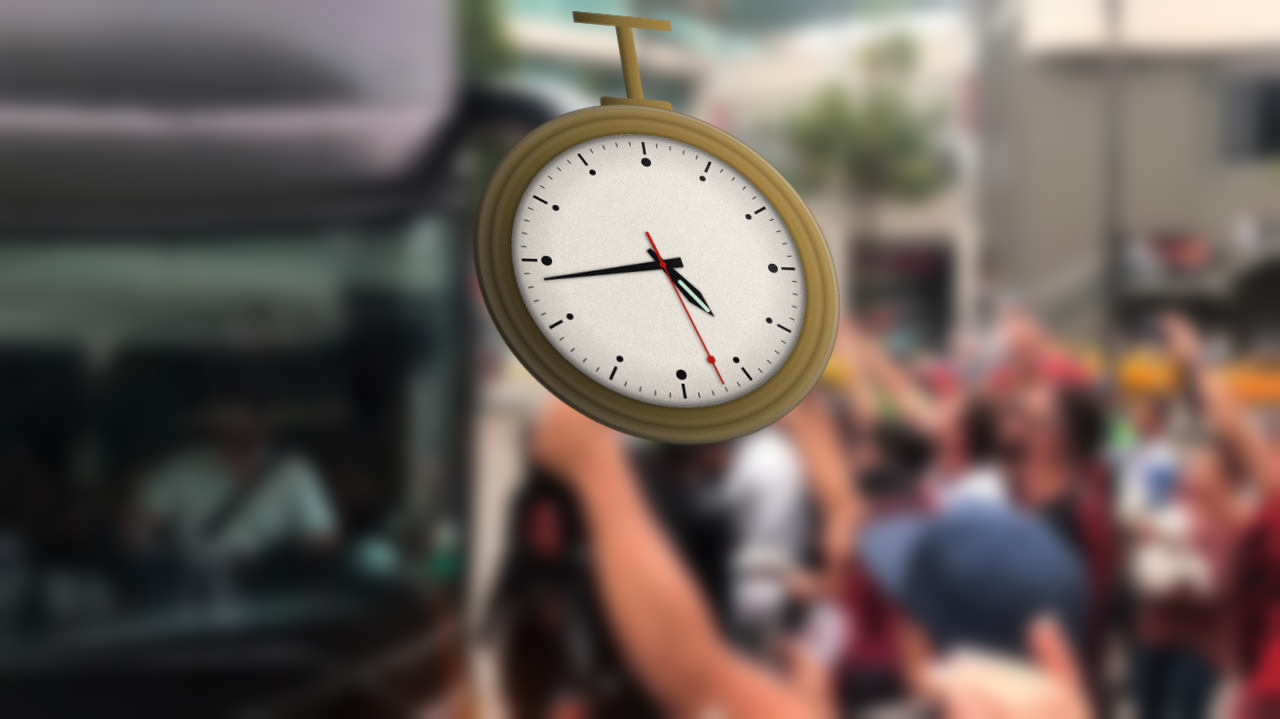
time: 4:43:27
